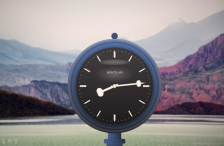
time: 8:14
